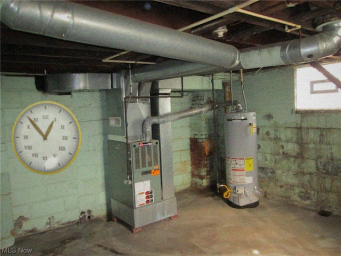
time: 12:53
